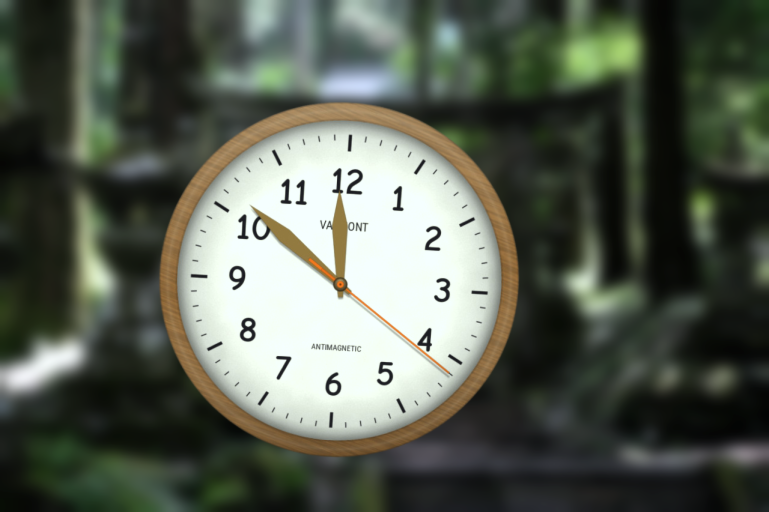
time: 11:51:21
